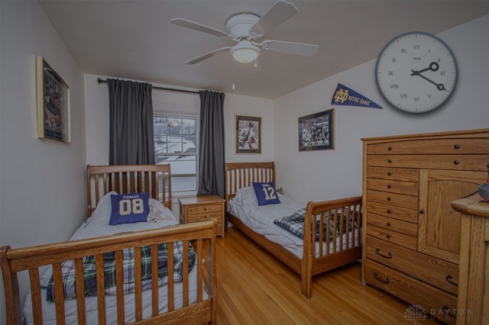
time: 2:20
